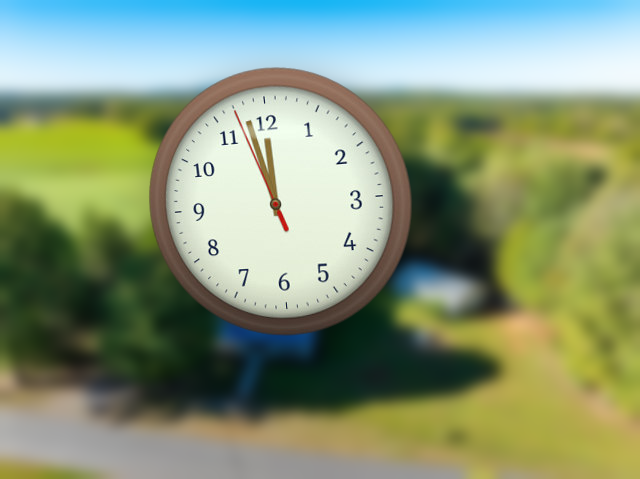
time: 11:57:57
